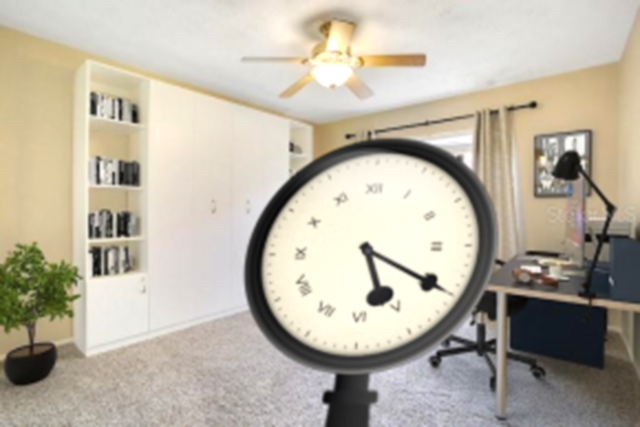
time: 5:20
